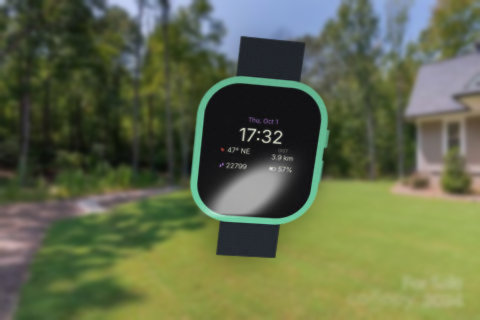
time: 17:32
